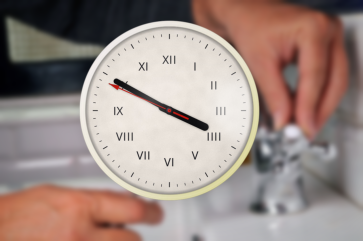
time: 3:49:49
